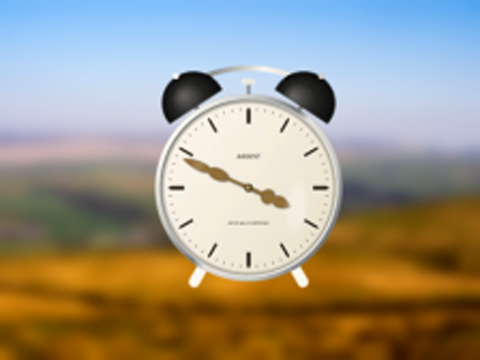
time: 3:49
